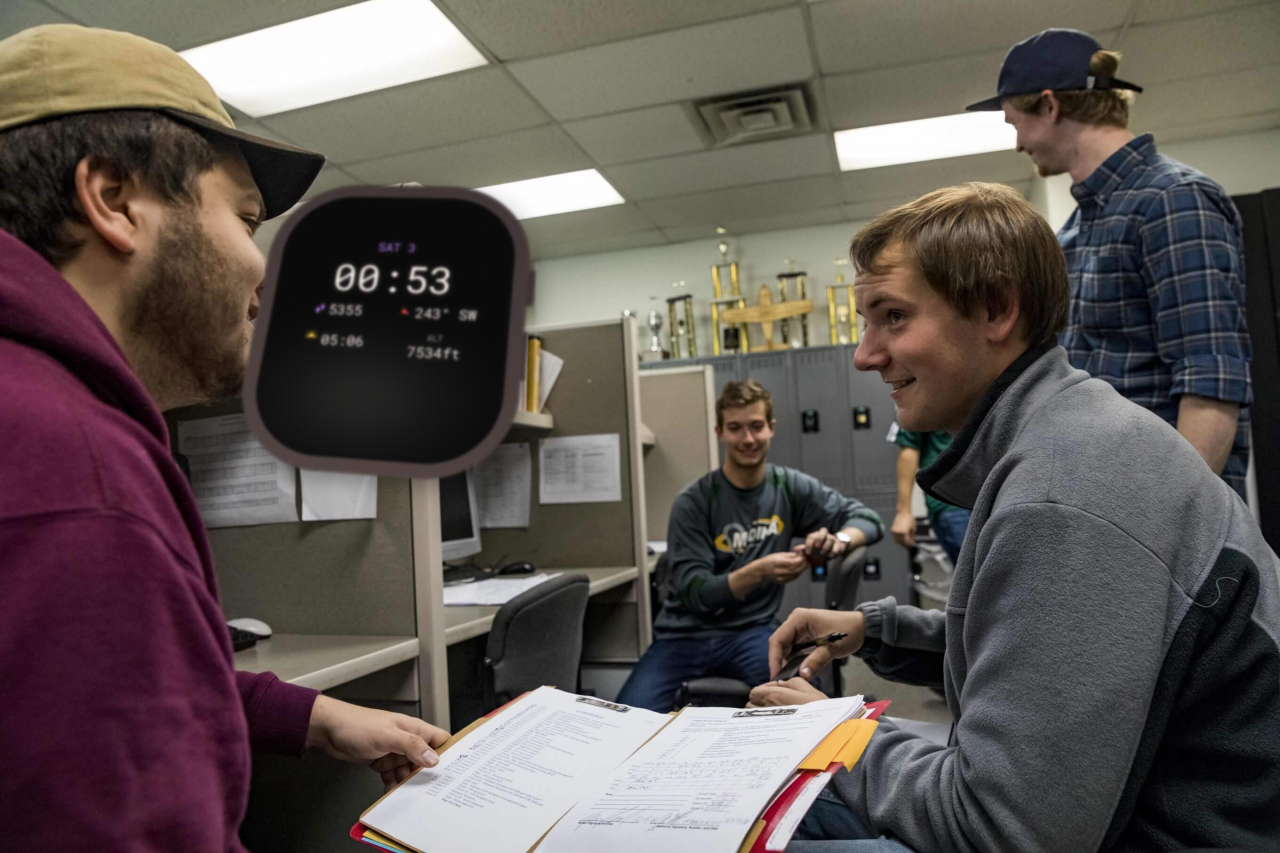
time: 0:53
